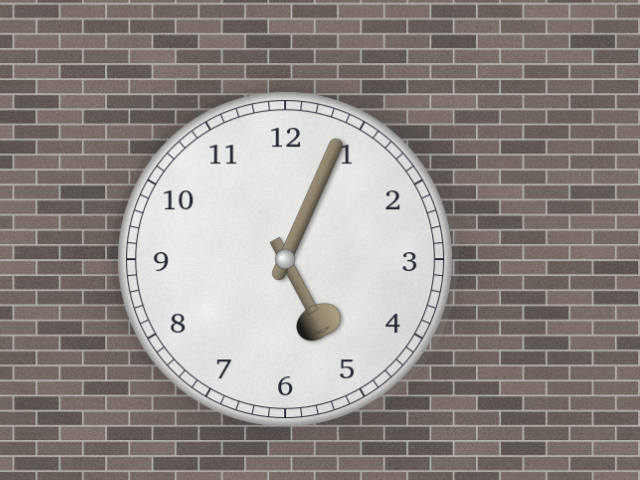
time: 5:04
